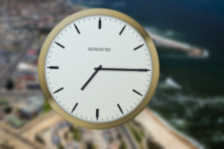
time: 7:15
